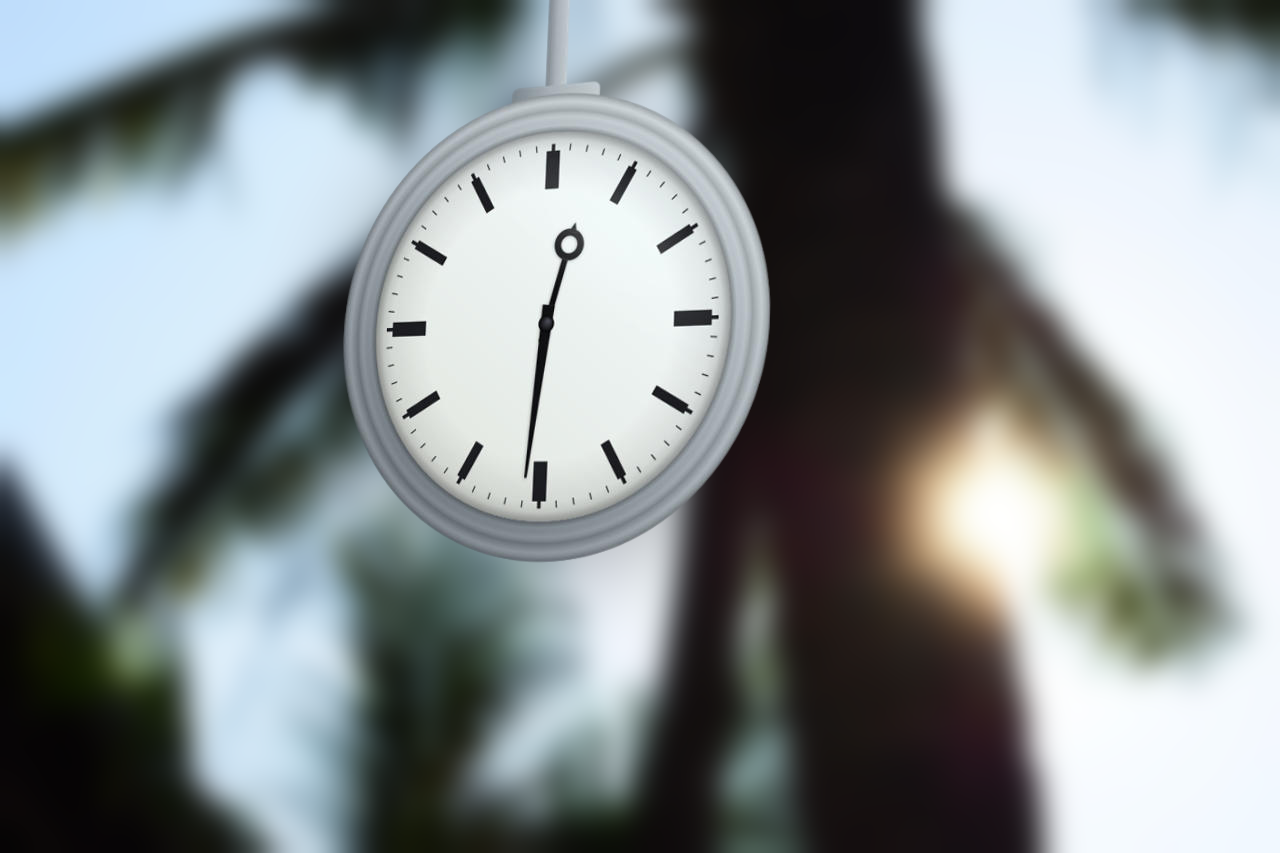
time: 12:31
